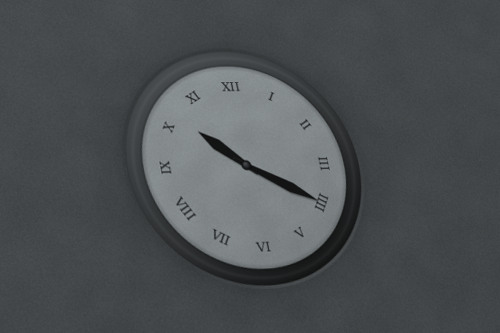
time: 10:20
